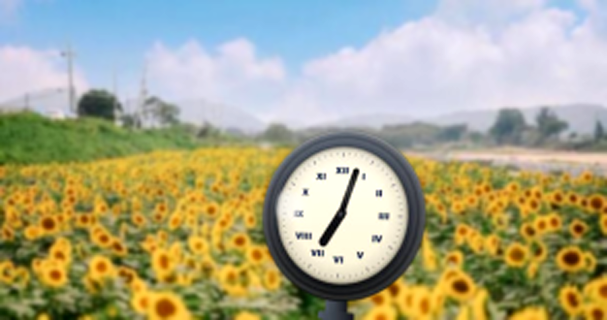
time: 7:03
